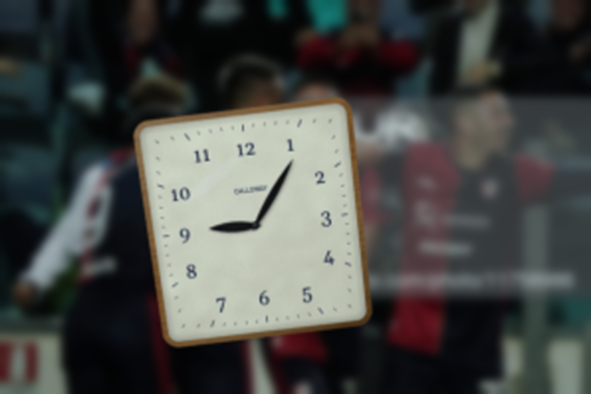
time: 9:06
